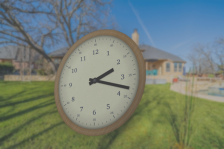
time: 2:18
